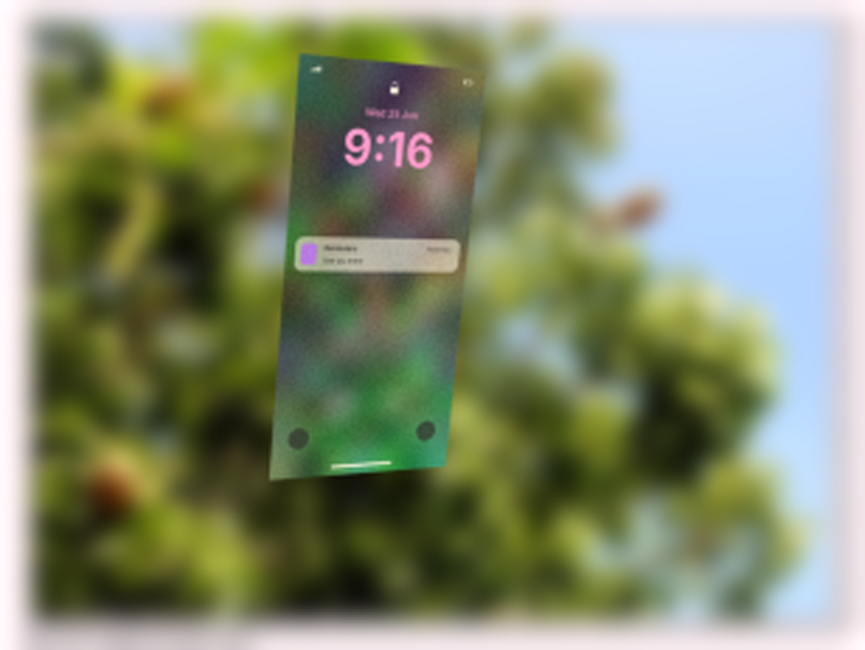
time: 9:16
